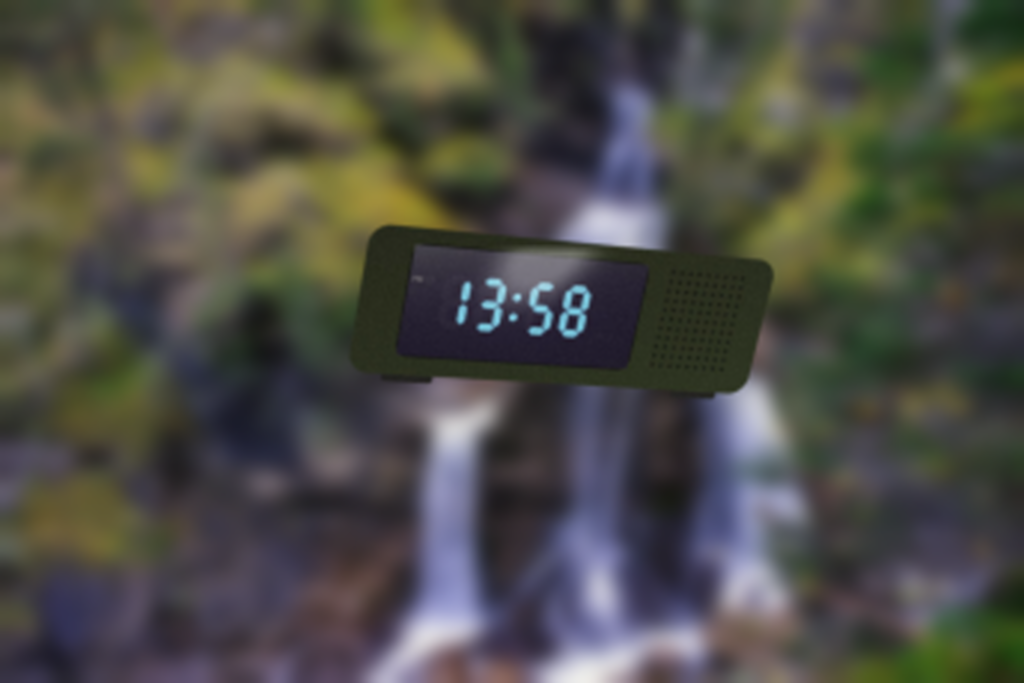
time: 13:58
